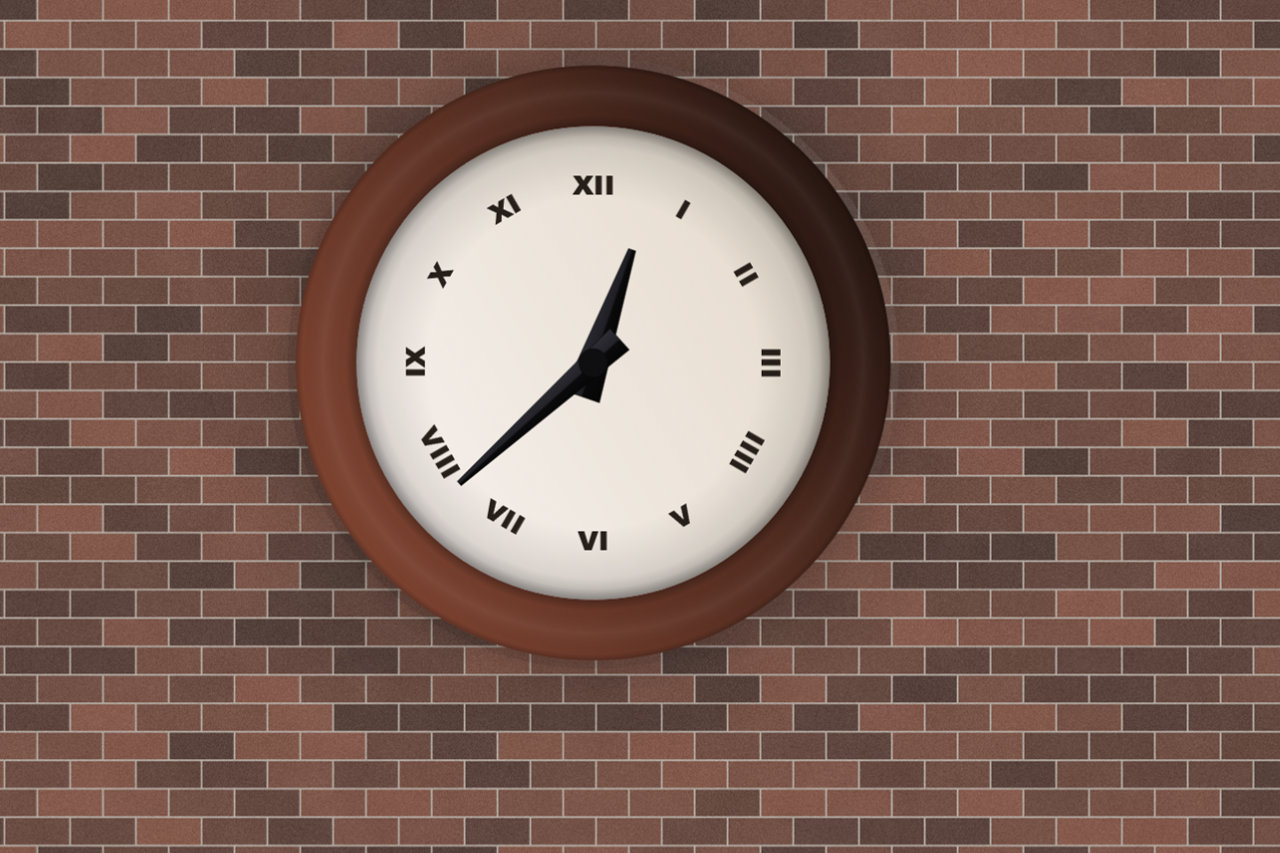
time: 12:38
